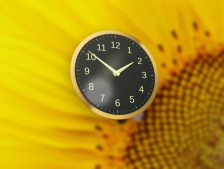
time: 1:51
